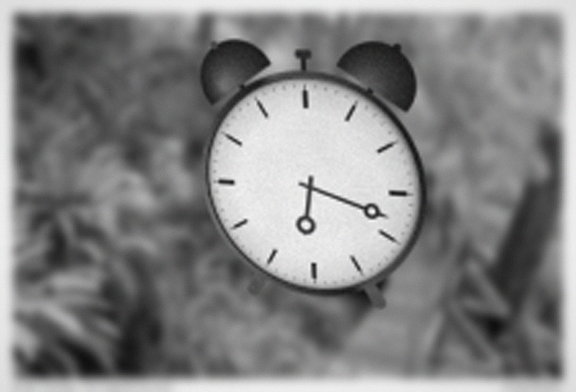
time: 6:18
